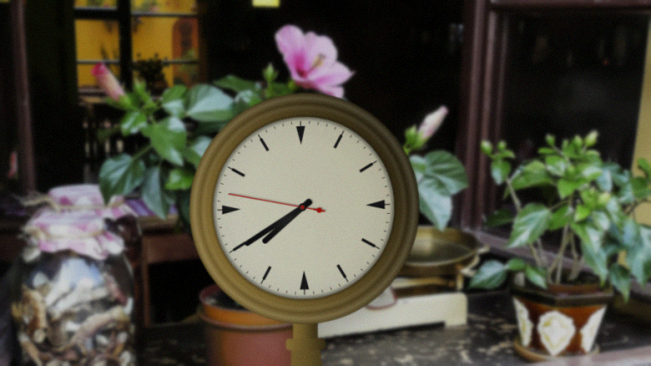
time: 7:39:47
